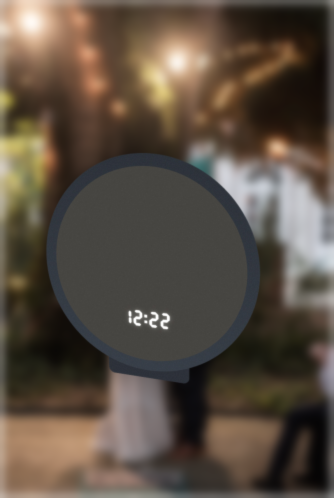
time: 12:22
